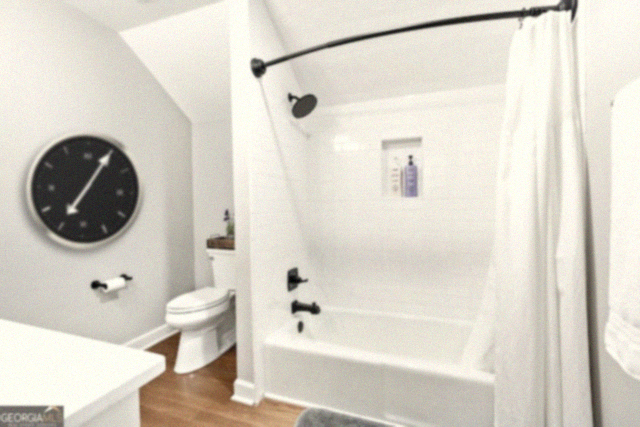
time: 7:05
